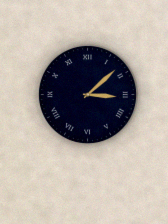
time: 3:08
